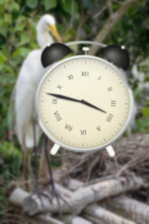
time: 3:47
